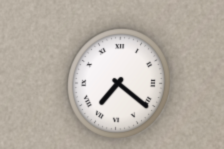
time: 7:21
